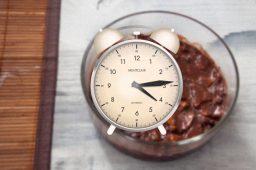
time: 4:14
